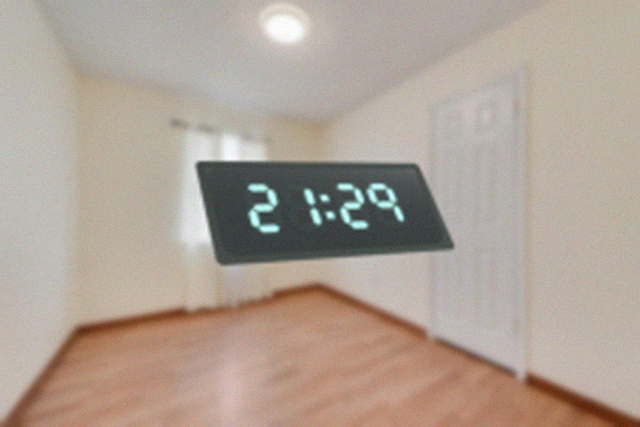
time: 21:29
